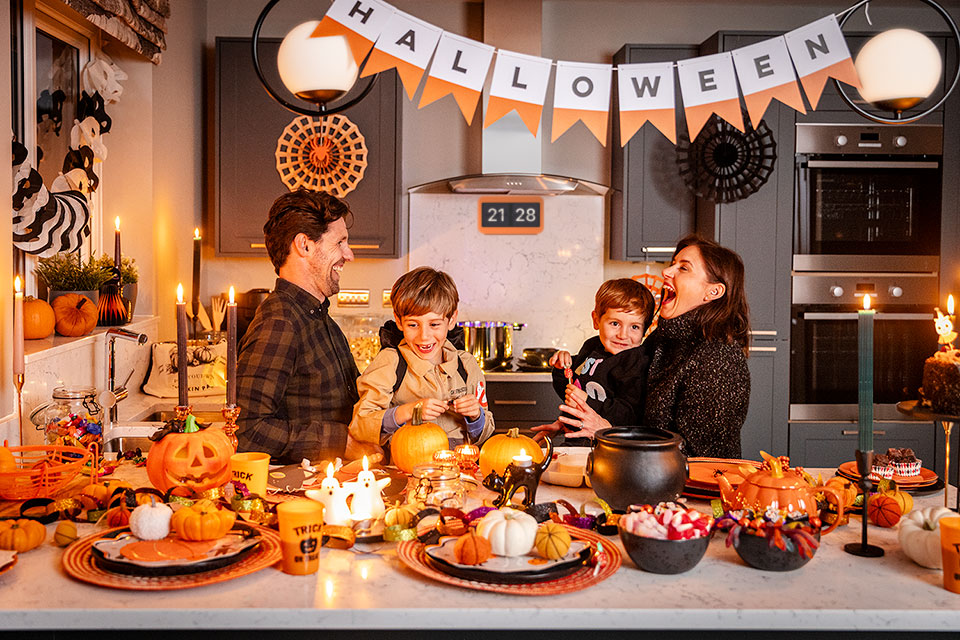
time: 21:28
